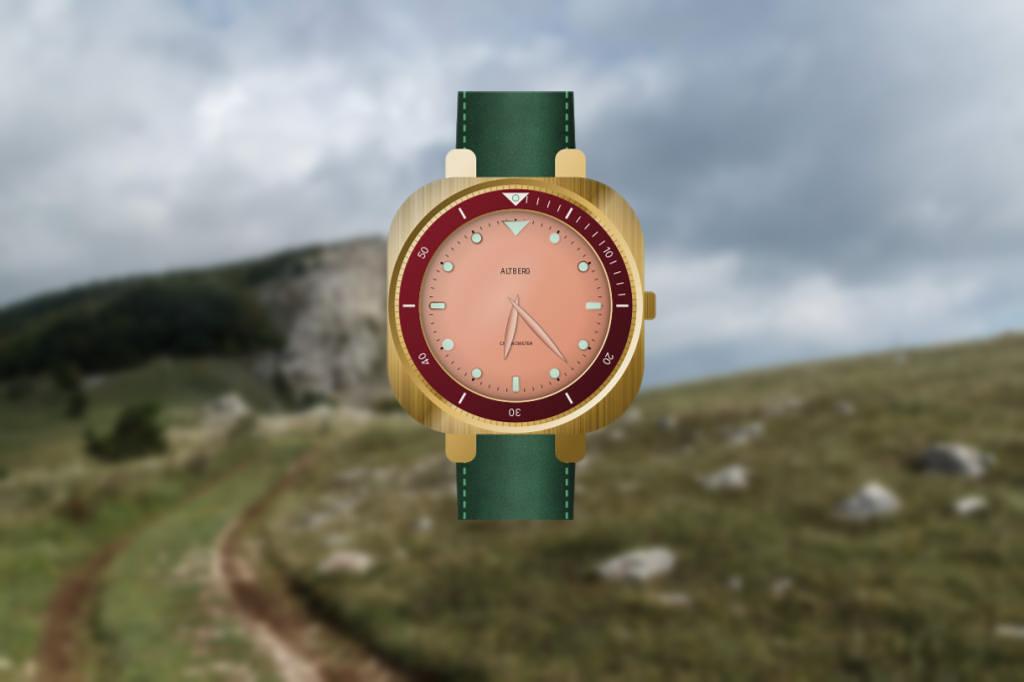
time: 6:23
